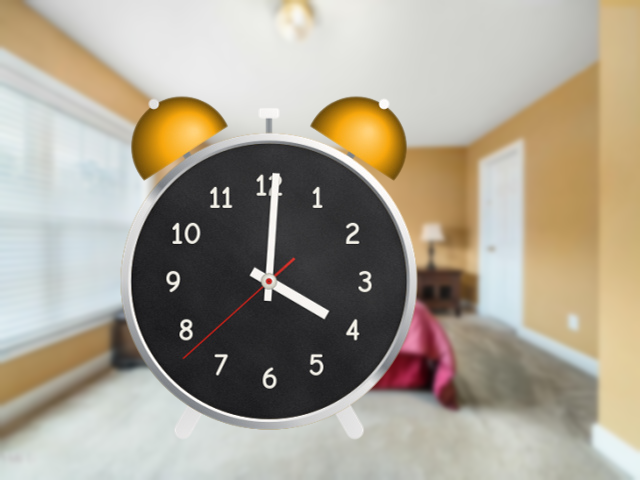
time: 4:00:38
